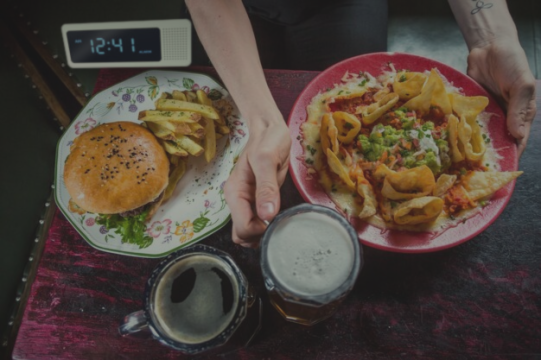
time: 12:41
